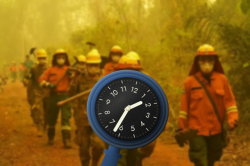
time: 1:32
